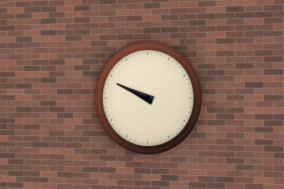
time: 9:49
